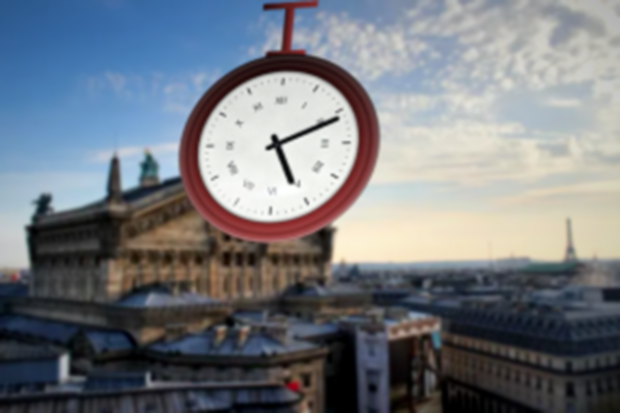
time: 5:11
